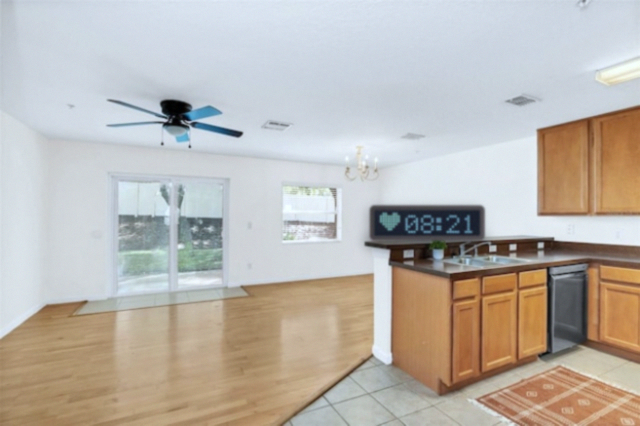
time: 8:21
